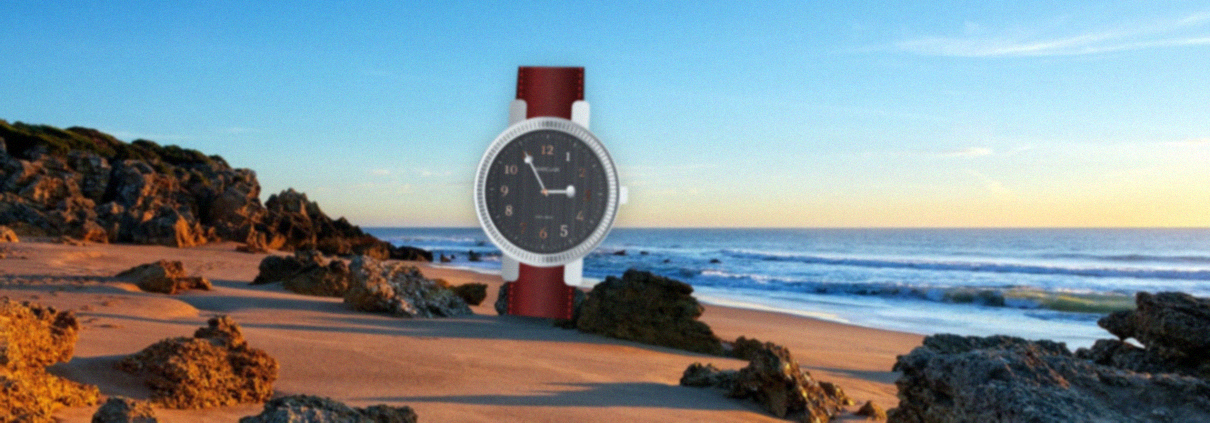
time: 2:55
